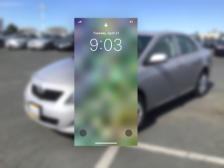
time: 9:03
